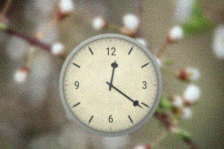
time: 12:21
